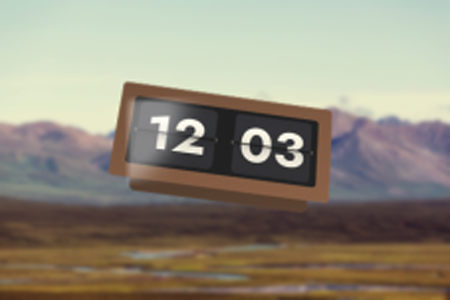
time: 12:03
